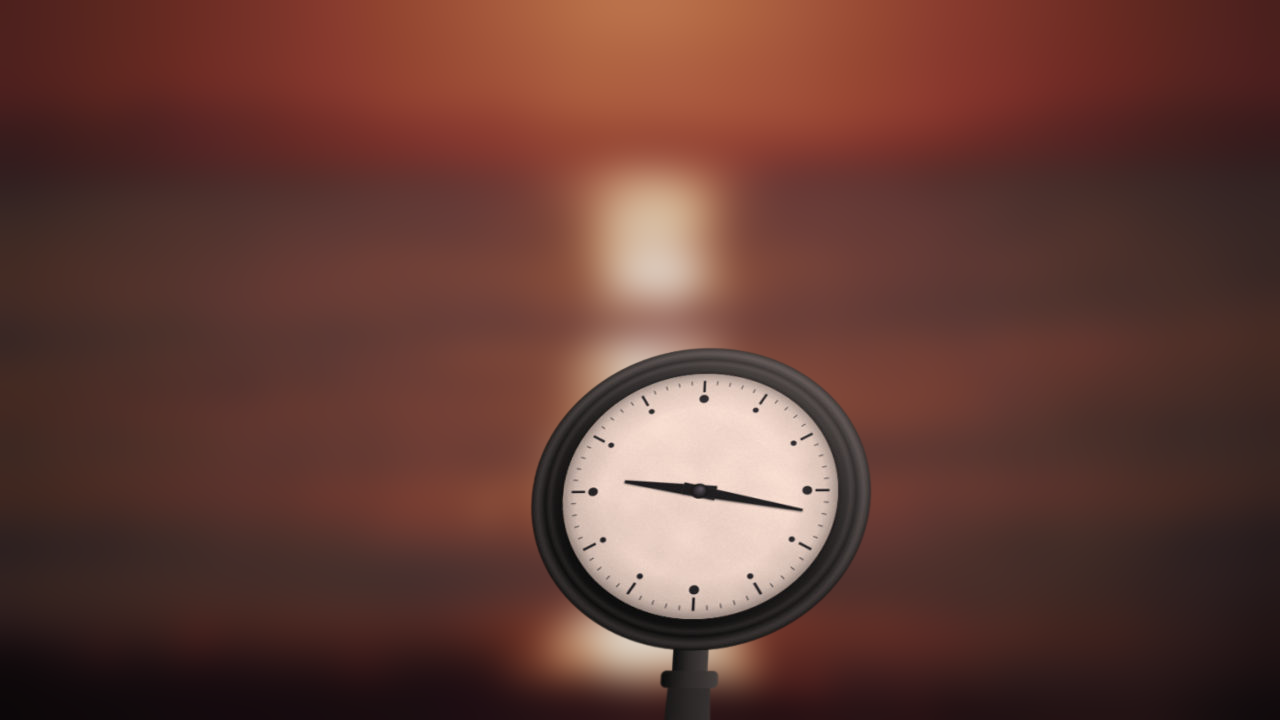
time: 9:17
